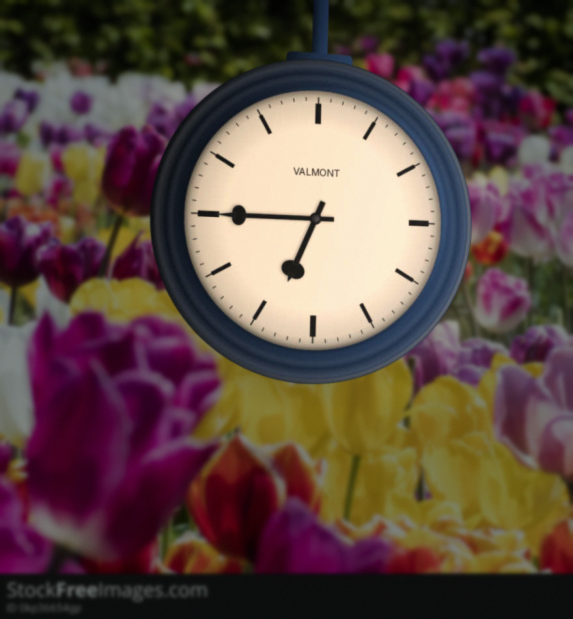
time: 6:45
